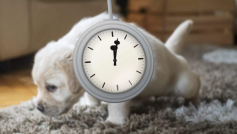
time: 12:02
